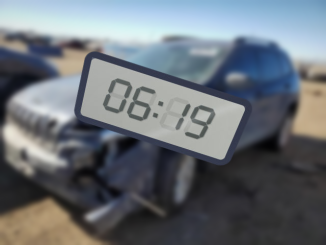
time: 6:19
